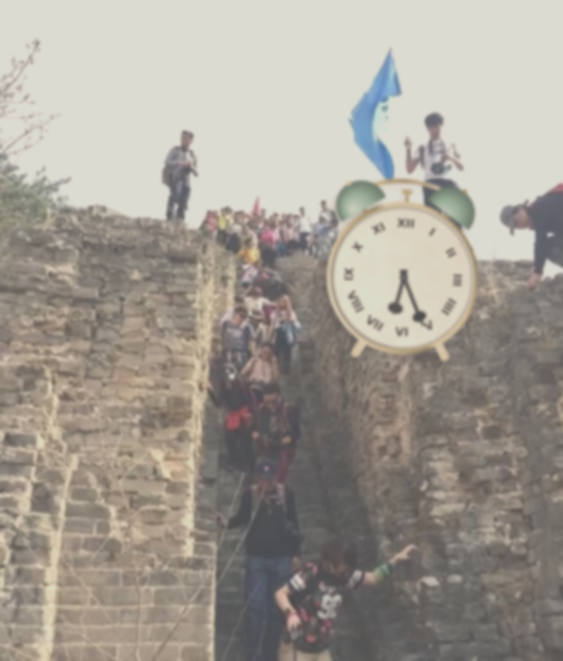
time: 6:26
